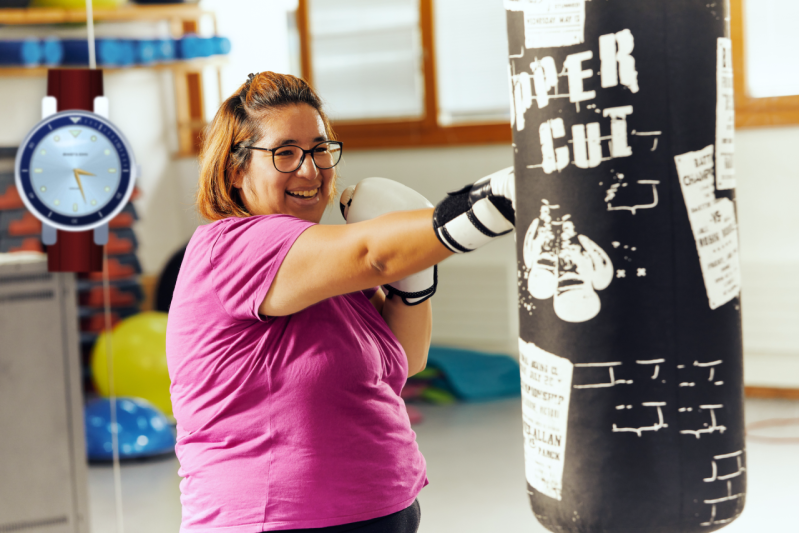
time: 3:27
